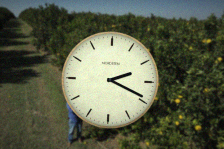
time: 2:19
